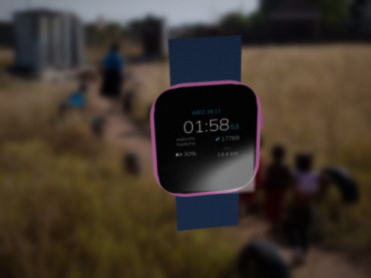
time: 1:58
